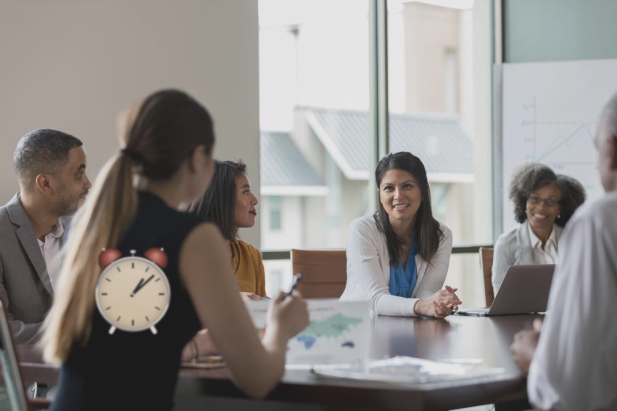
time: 1:08
